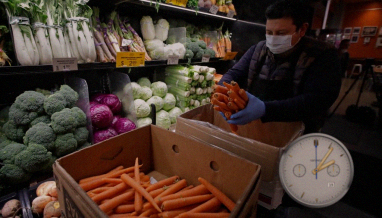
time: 2:06
